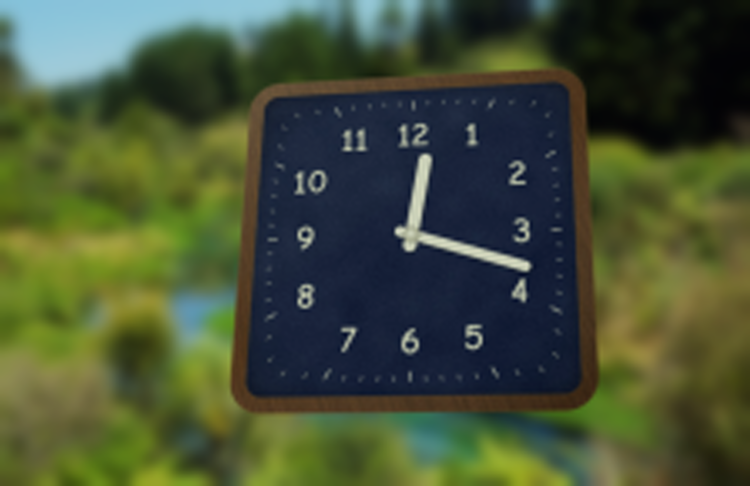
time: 12:18
